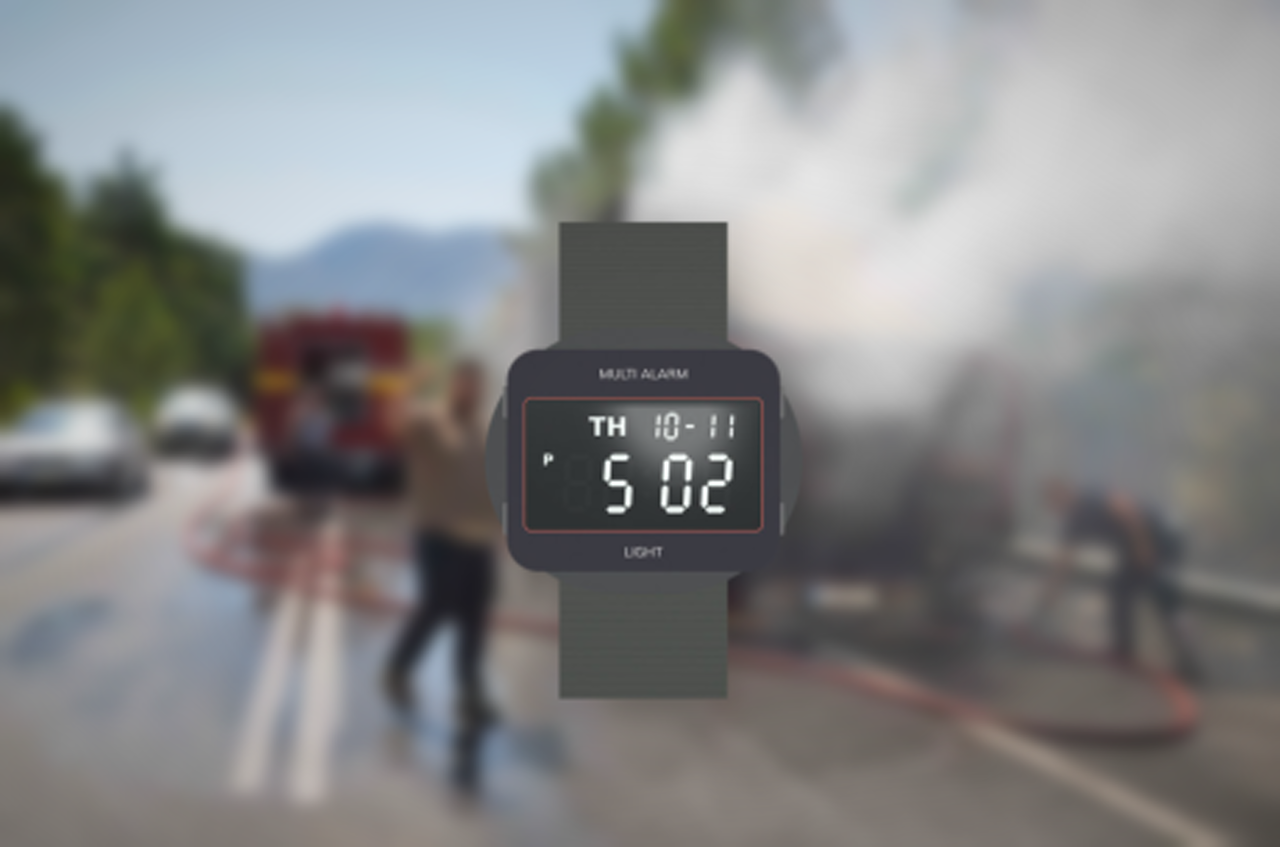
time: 5:02
